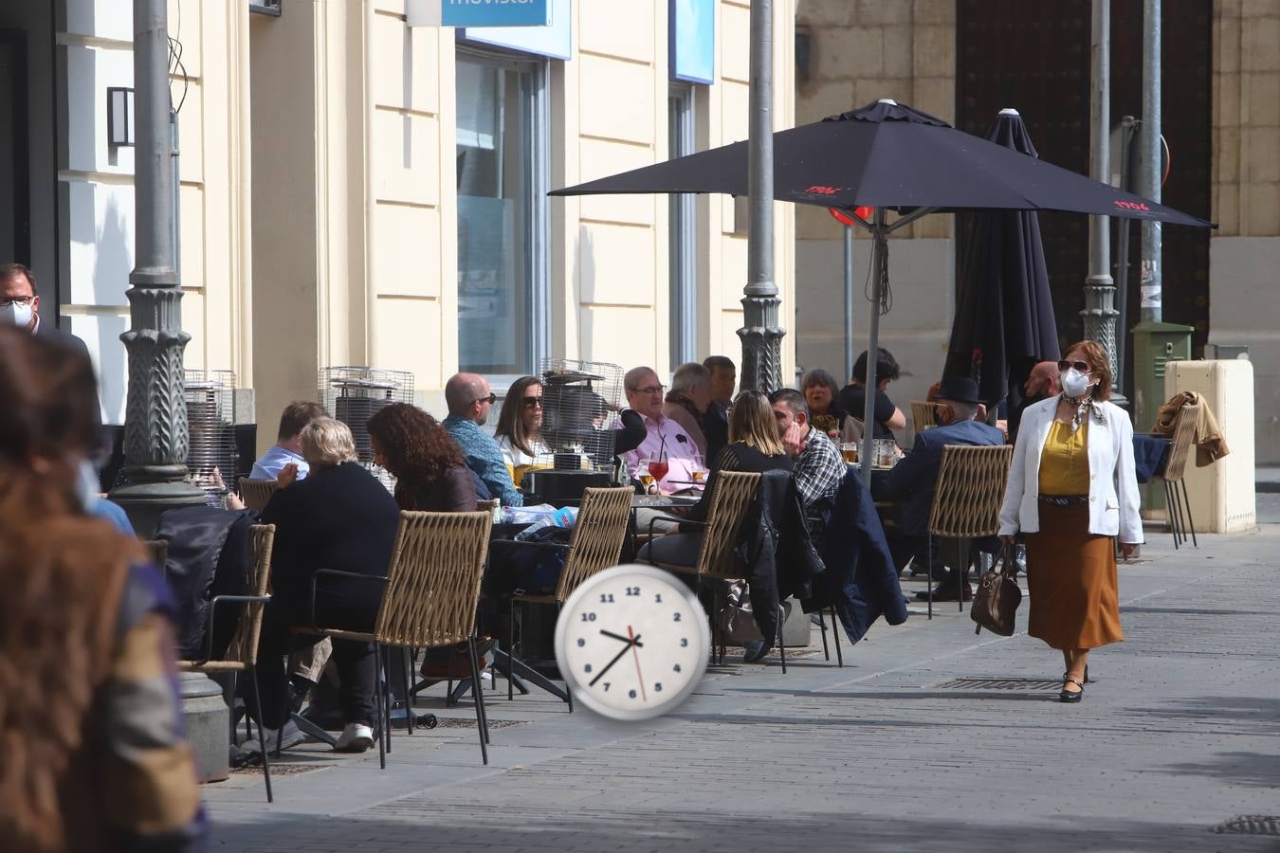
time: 9:37:28
